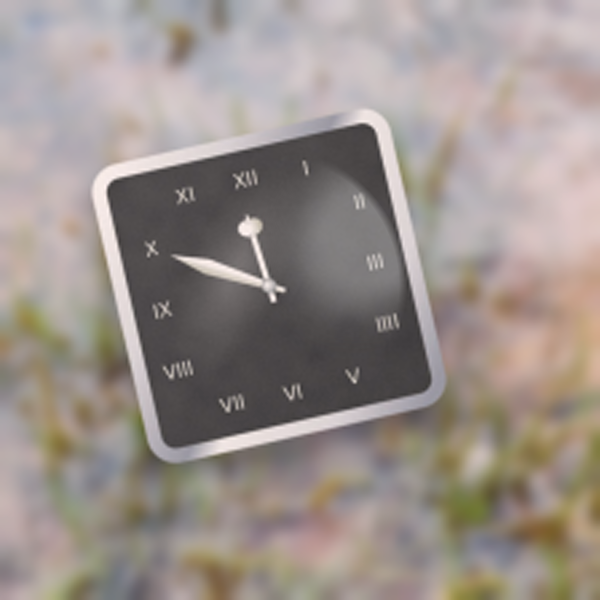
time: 11:50
